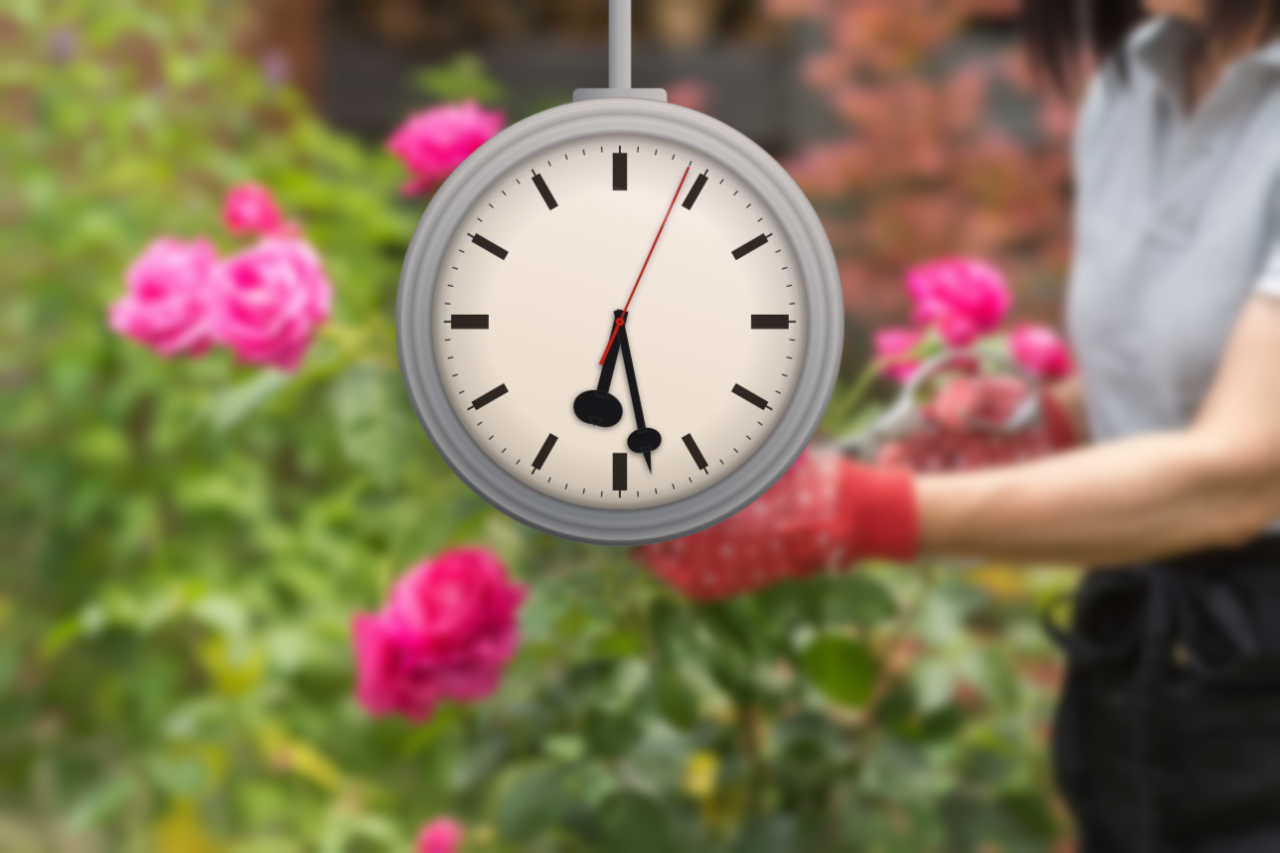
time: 6:28:04
